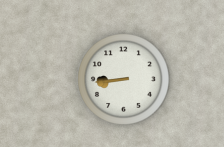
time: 8:44
